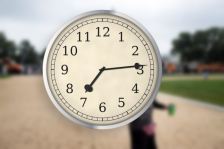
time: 7:14
